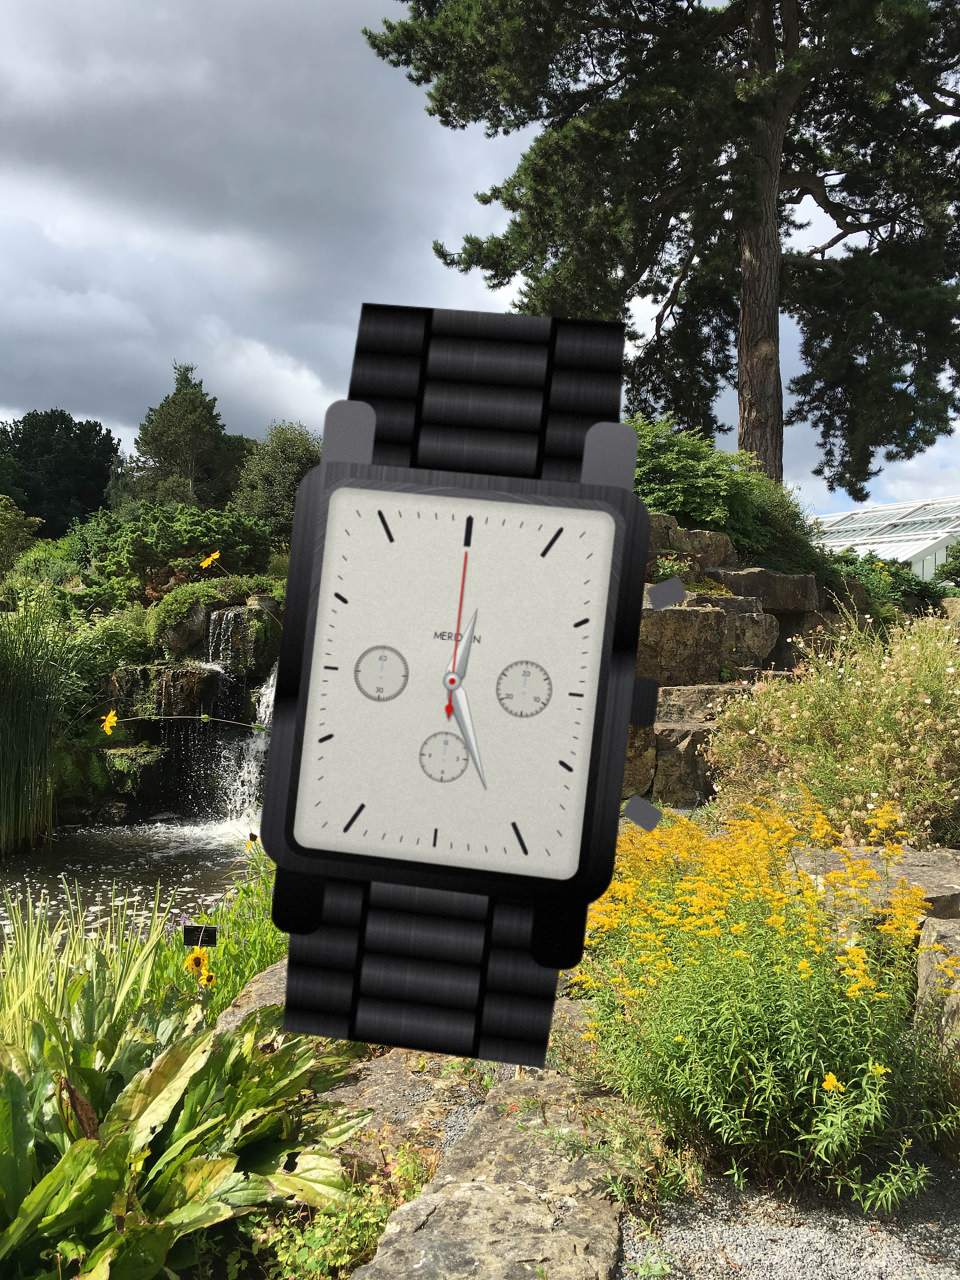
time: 12:26
